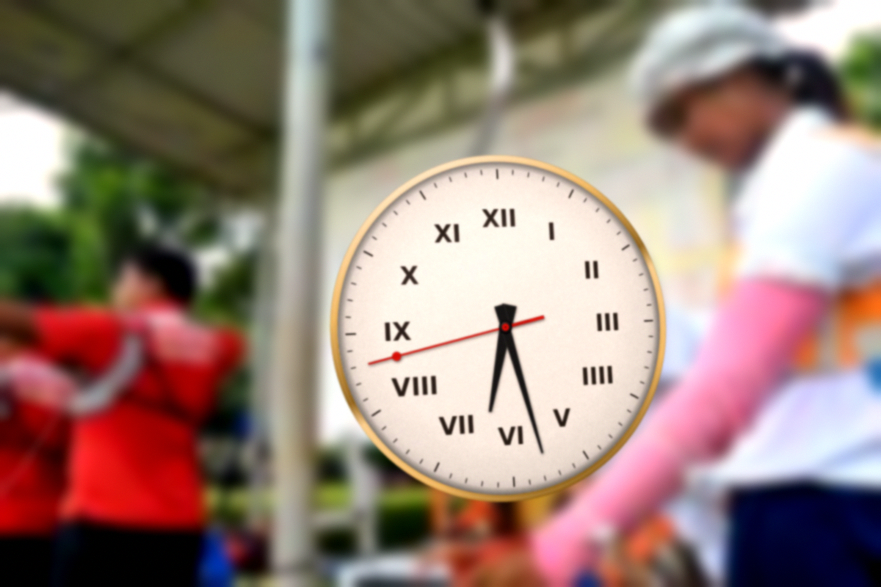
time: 6:27:43
